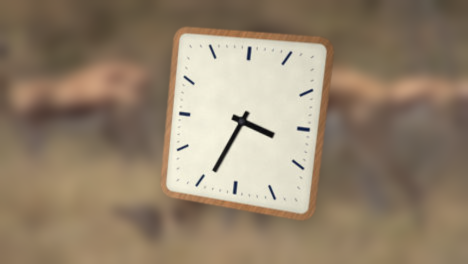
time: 3:34
